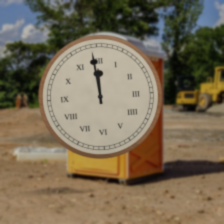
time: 11:59
